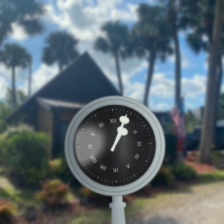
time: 1:04
